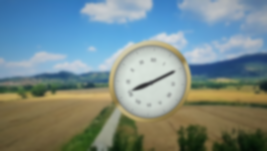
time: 8:10
